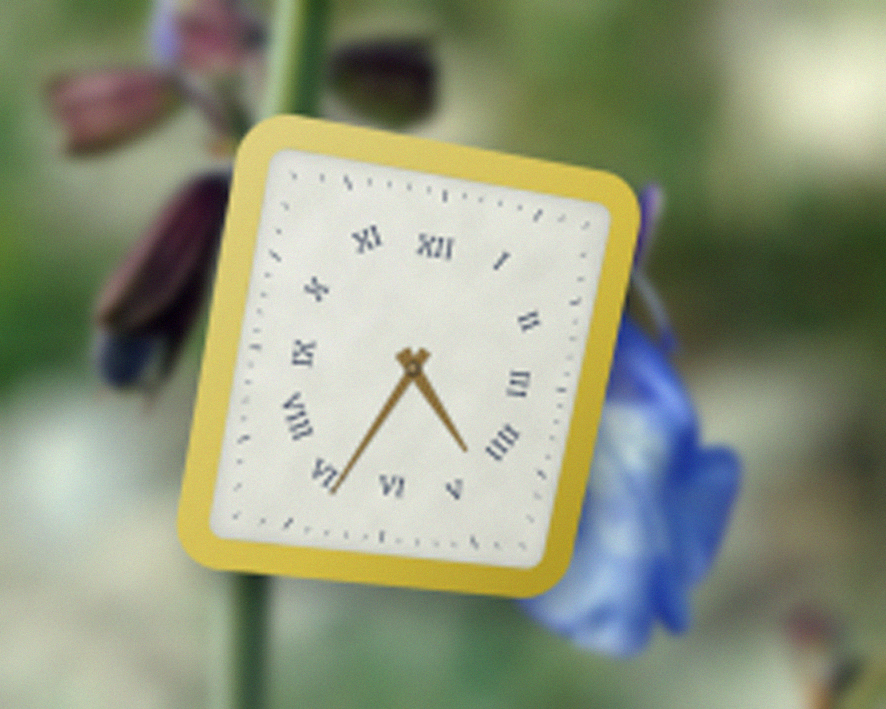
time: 4:34
